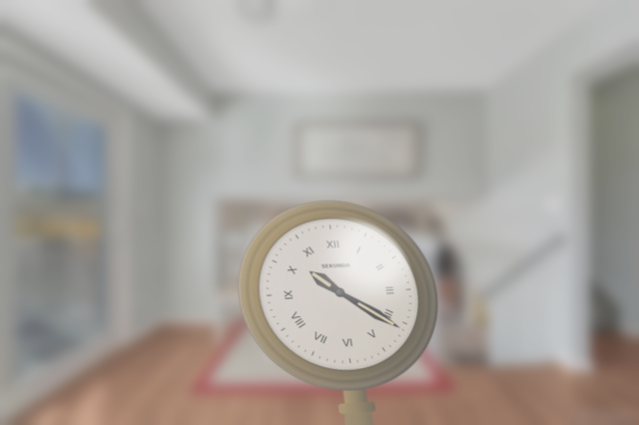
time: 10:21
